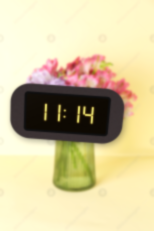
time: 11:14
